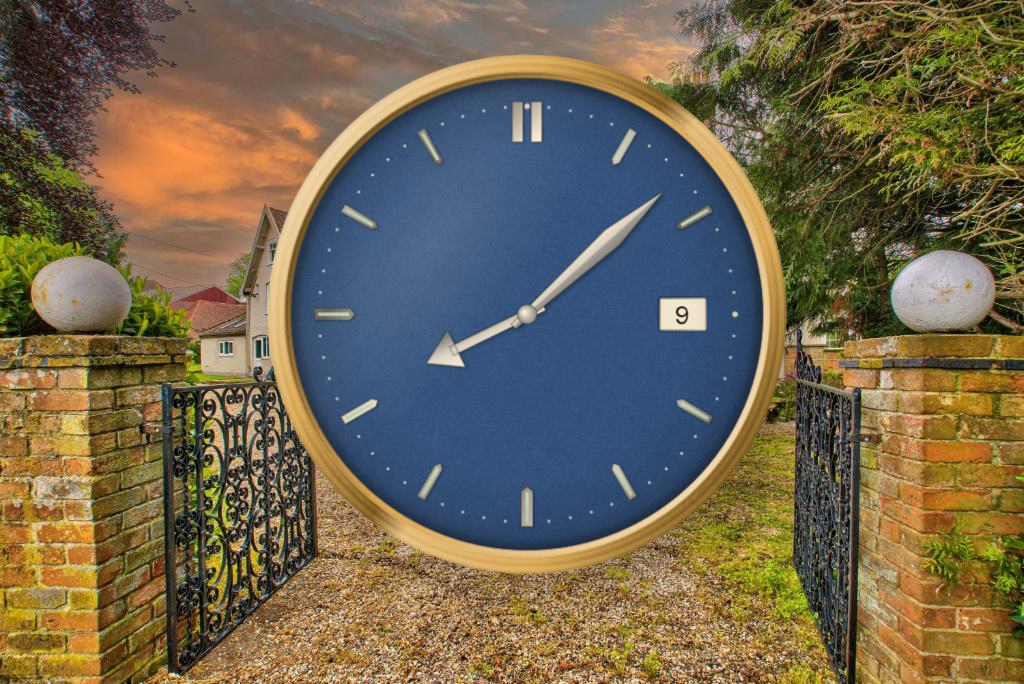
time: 8:08
